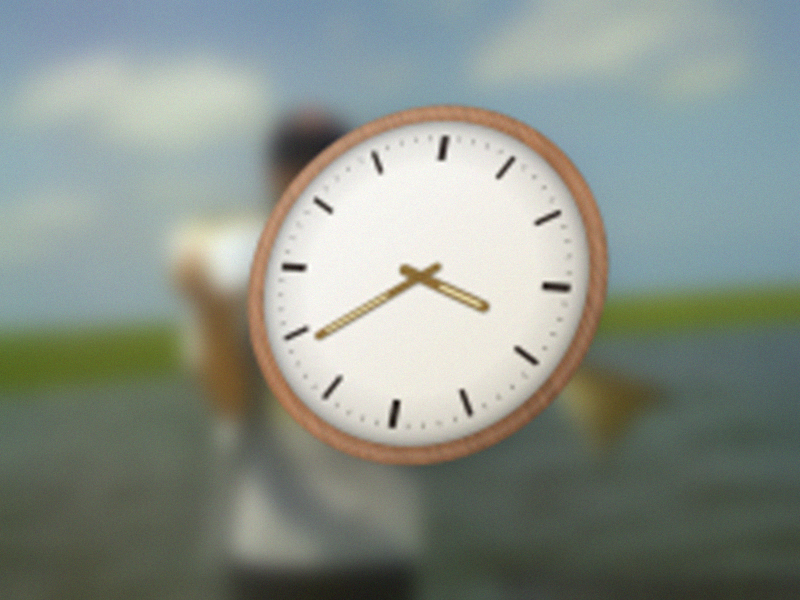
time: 3:39
